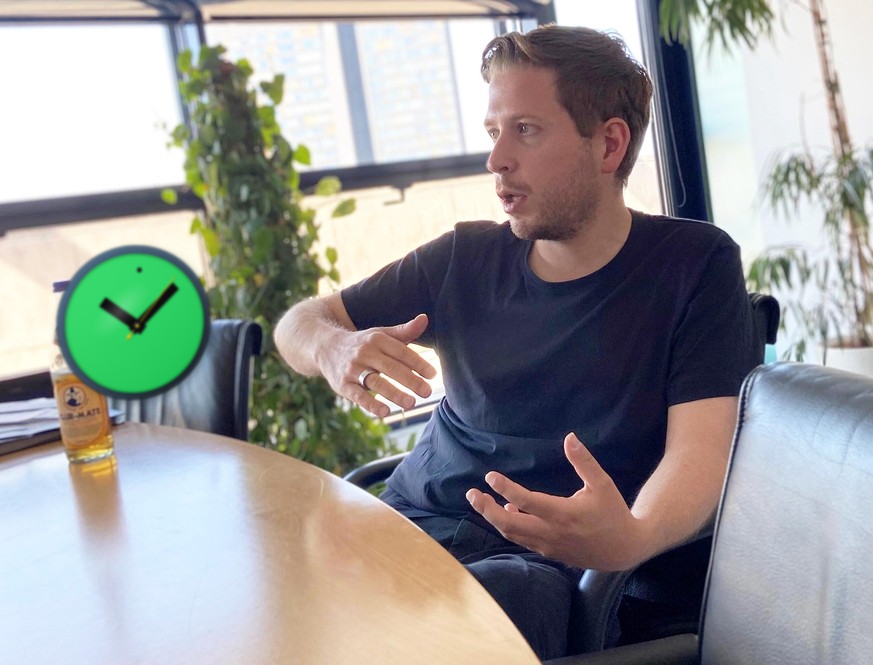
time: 10:07:06
